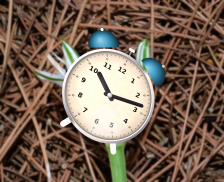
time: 10:13
